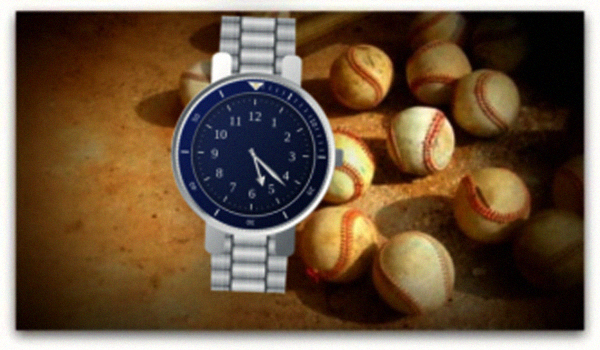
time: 5:22
